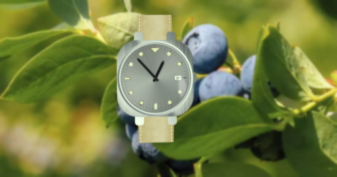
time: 12:53
